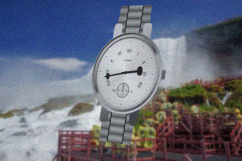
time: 2:43
